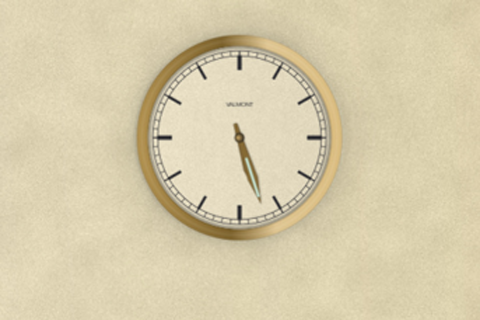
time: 5:27
